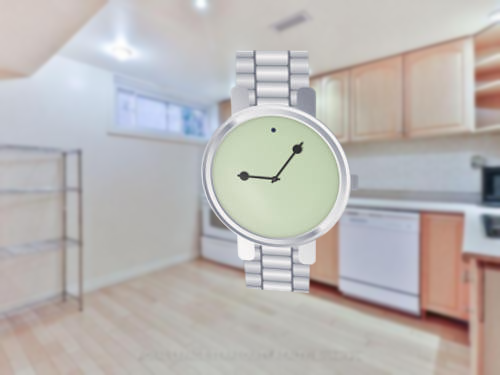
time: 9:06
